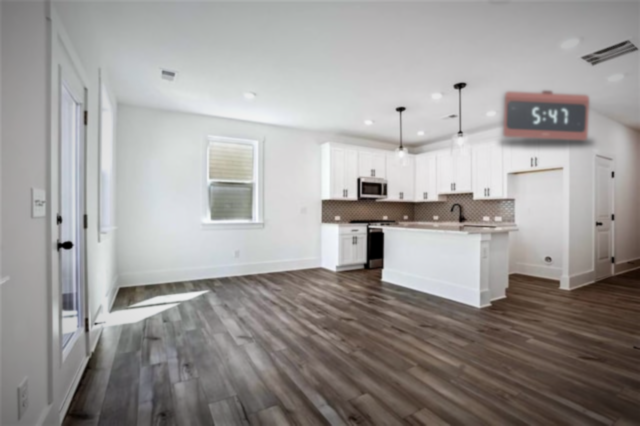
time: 5:47
